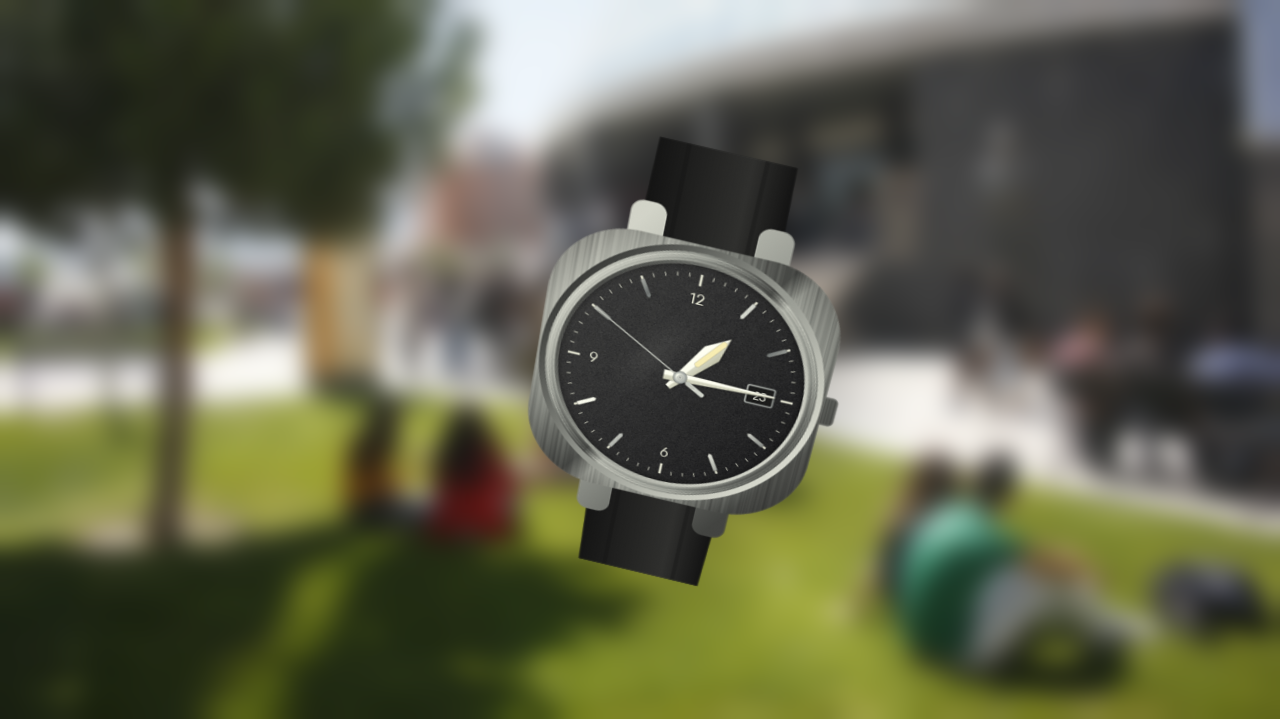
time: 1:14:50
